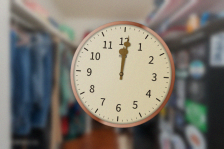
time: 12:01
